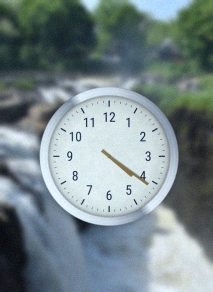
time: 4:21
